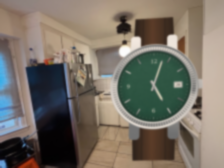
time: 5:03
